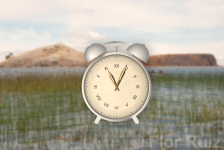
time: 11:04
